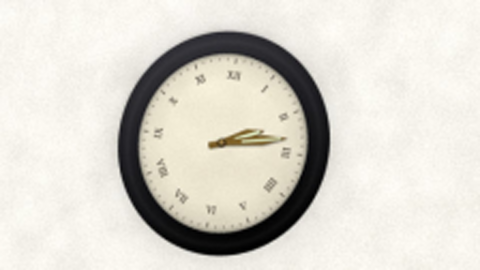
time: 2:13
